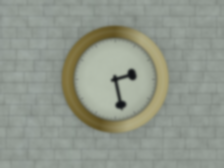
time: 2:28
